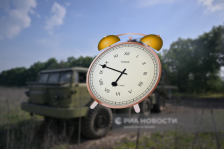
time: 6:48
